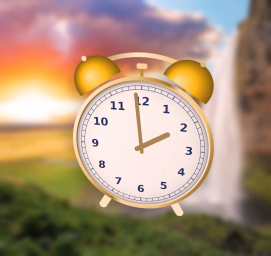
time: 1:59
